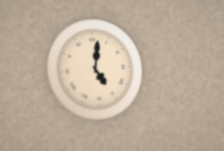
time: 5:02
